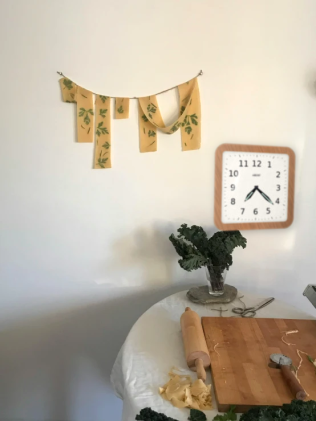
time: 7:22
